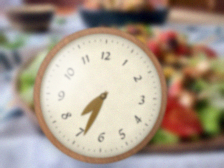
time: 7:34
